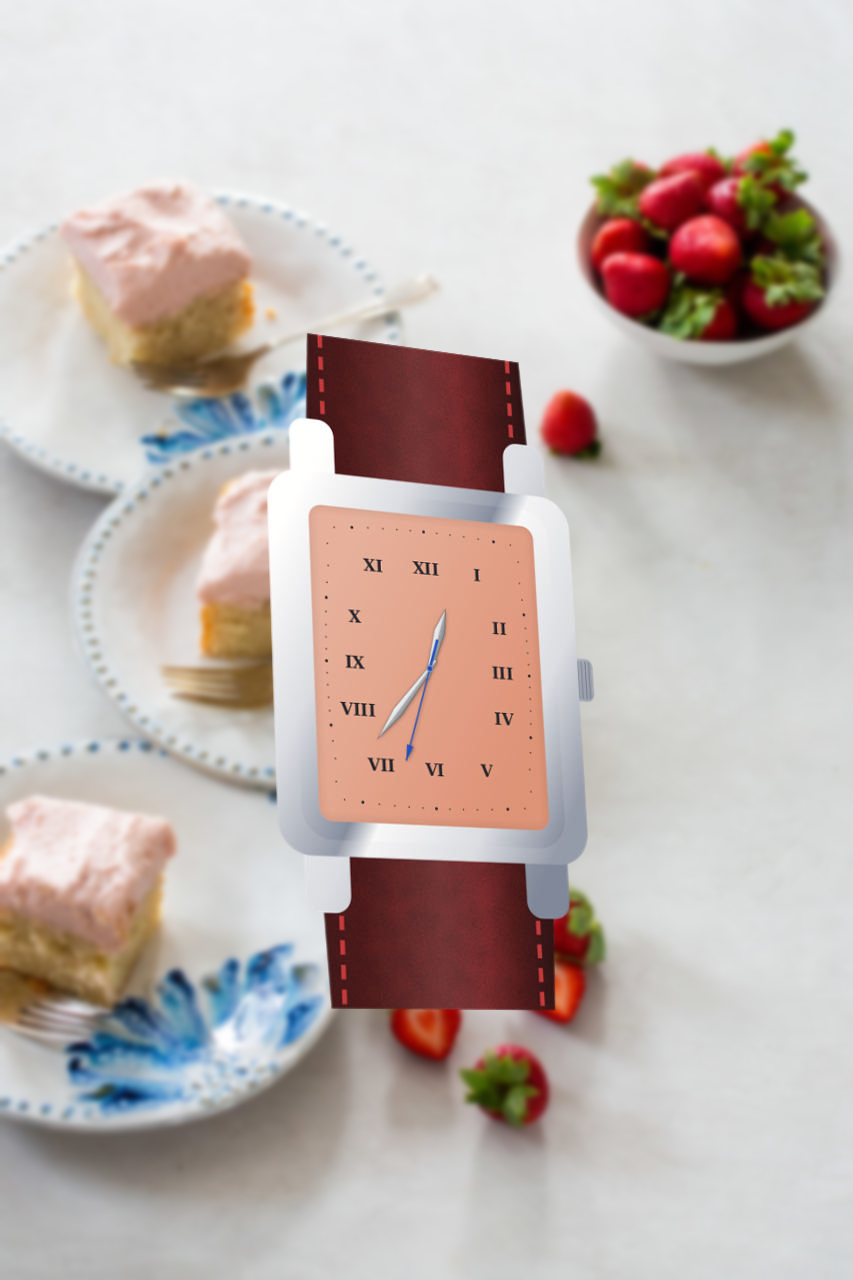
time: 12:36:33
